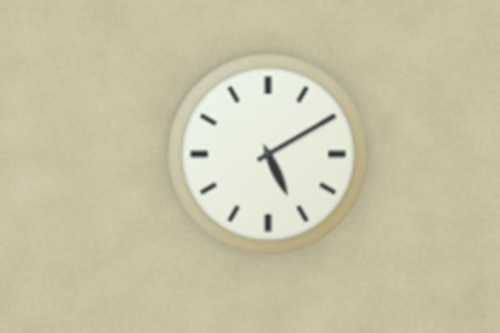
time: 5:10
